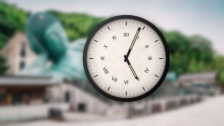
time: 5:04
